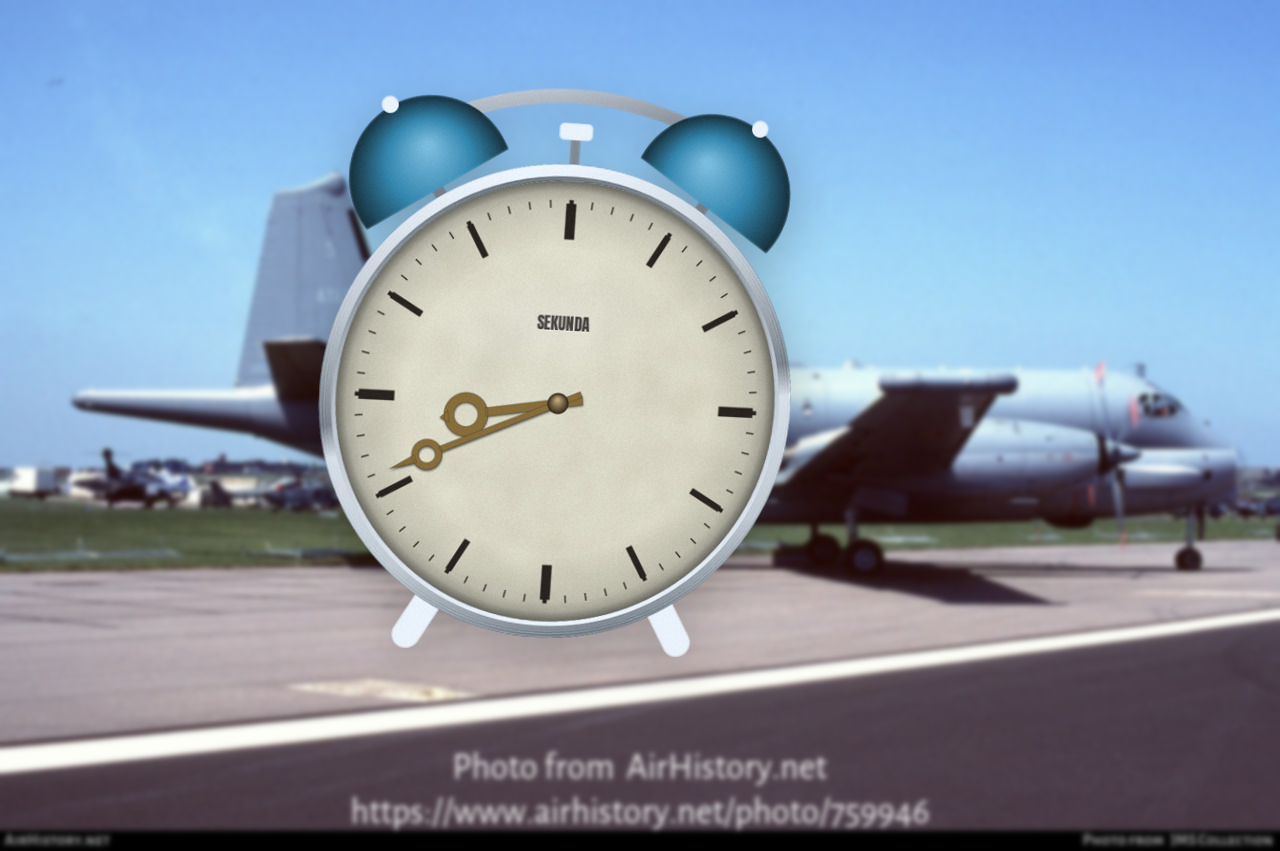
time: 8:41
